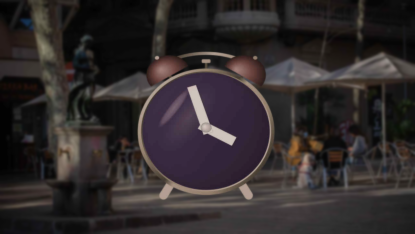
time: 3:57
